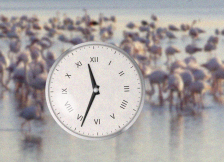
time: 11:34
